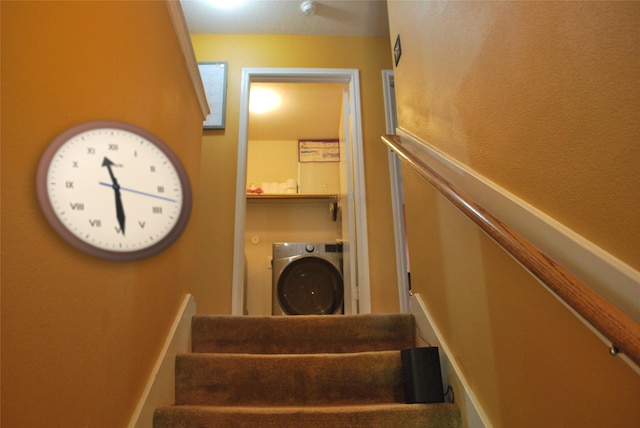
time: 11:29:17
